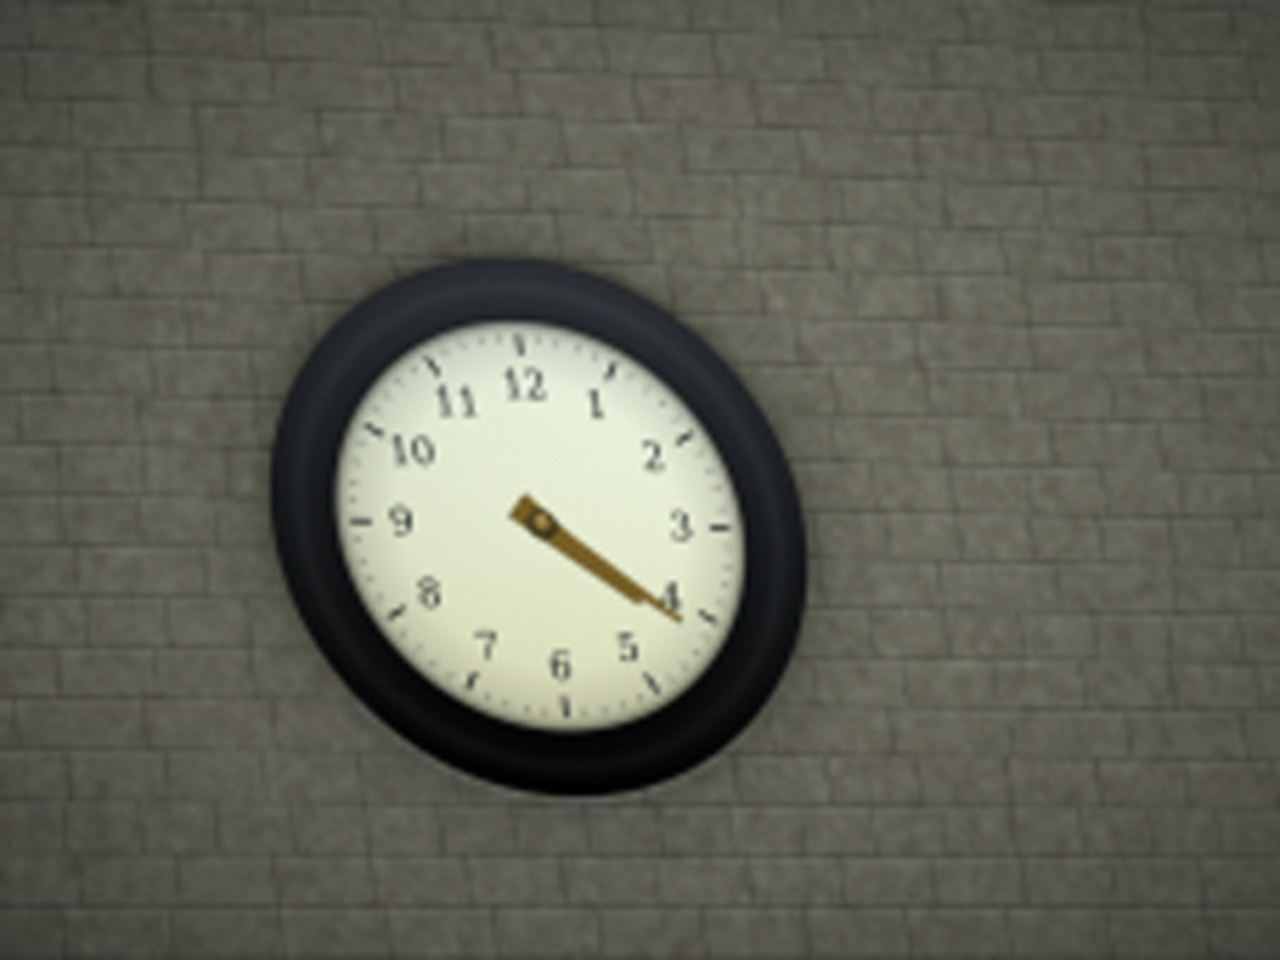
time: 4:21
